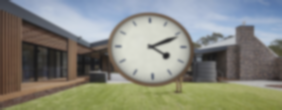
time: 4:11
